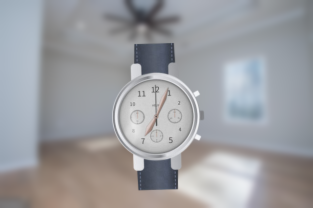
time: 7:04
